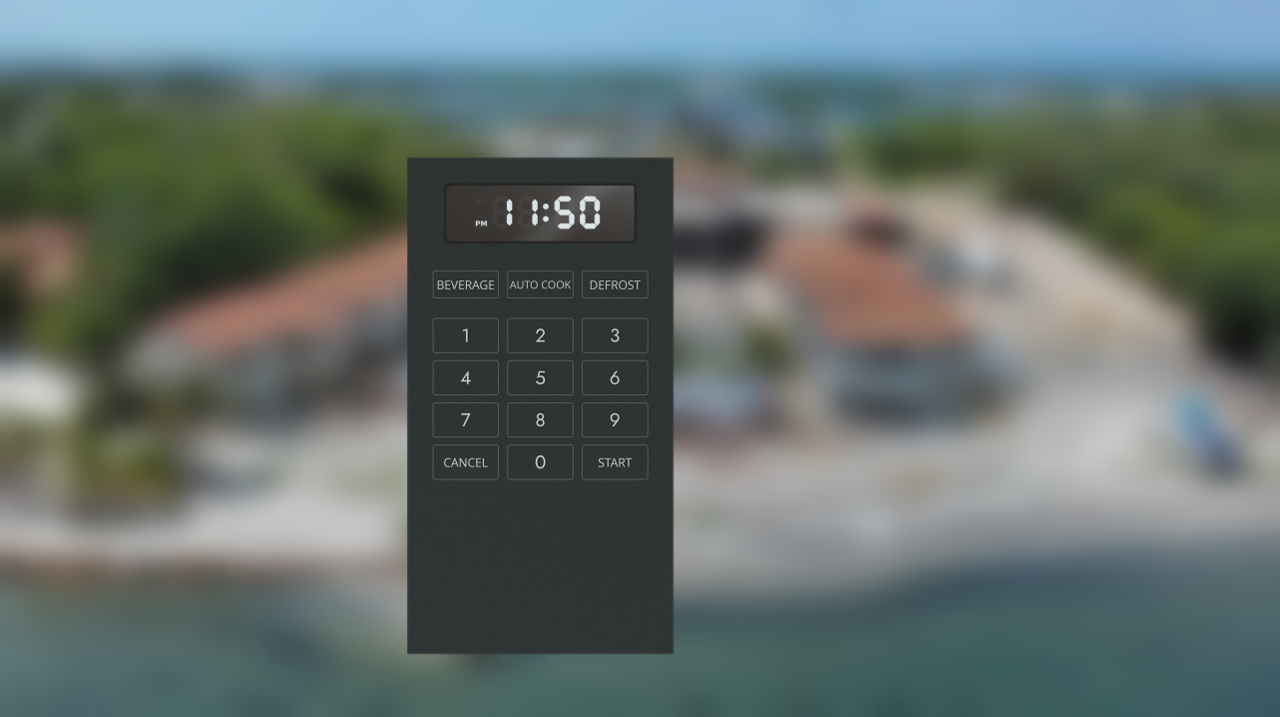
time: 11:50
